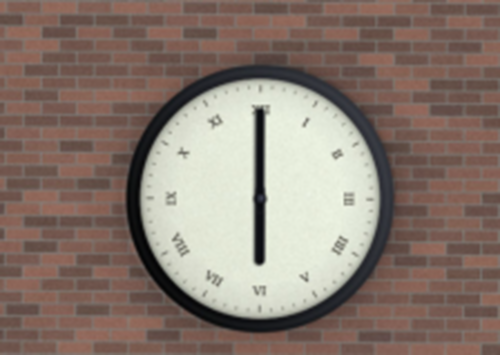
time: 6:00
